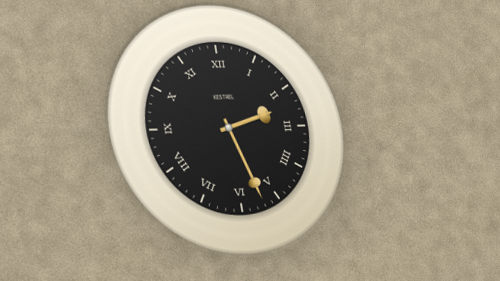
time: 2:27
